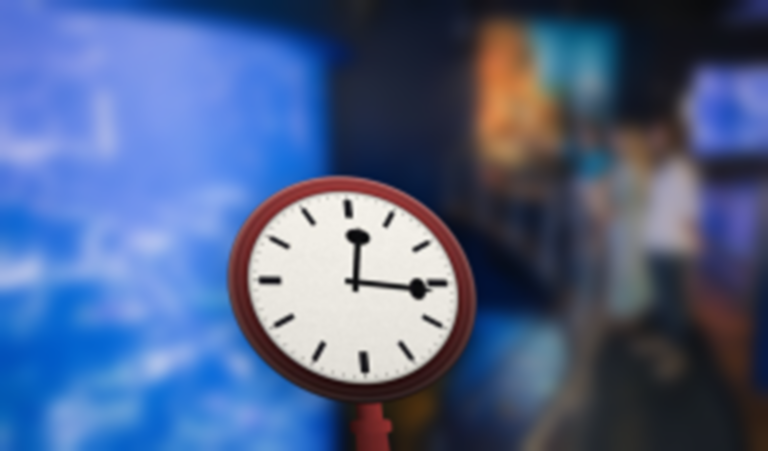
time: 12:16
